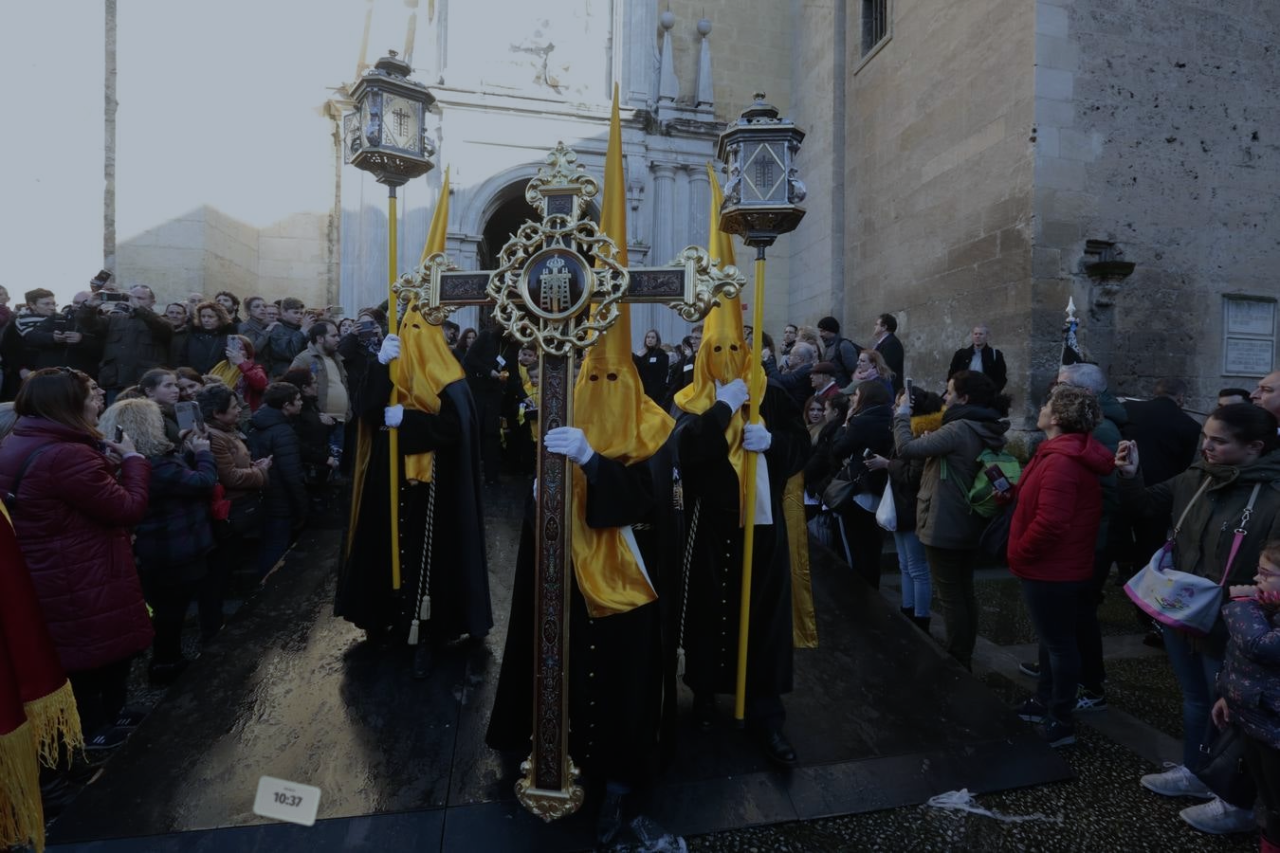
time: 10:37
